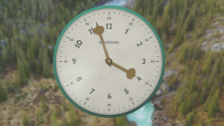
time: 3:57
